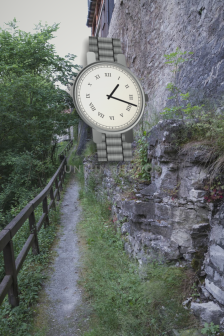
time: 1:18
